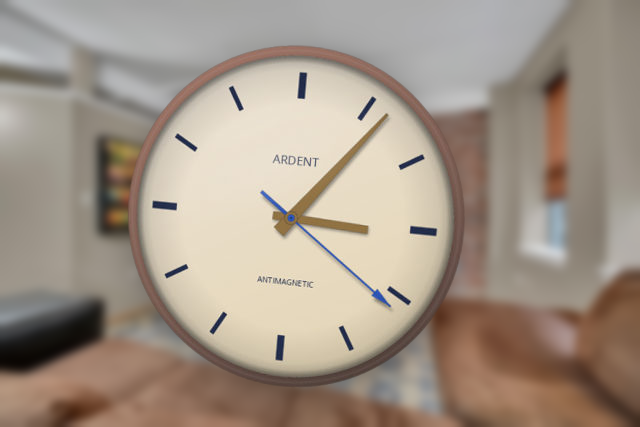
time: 3:06:21
